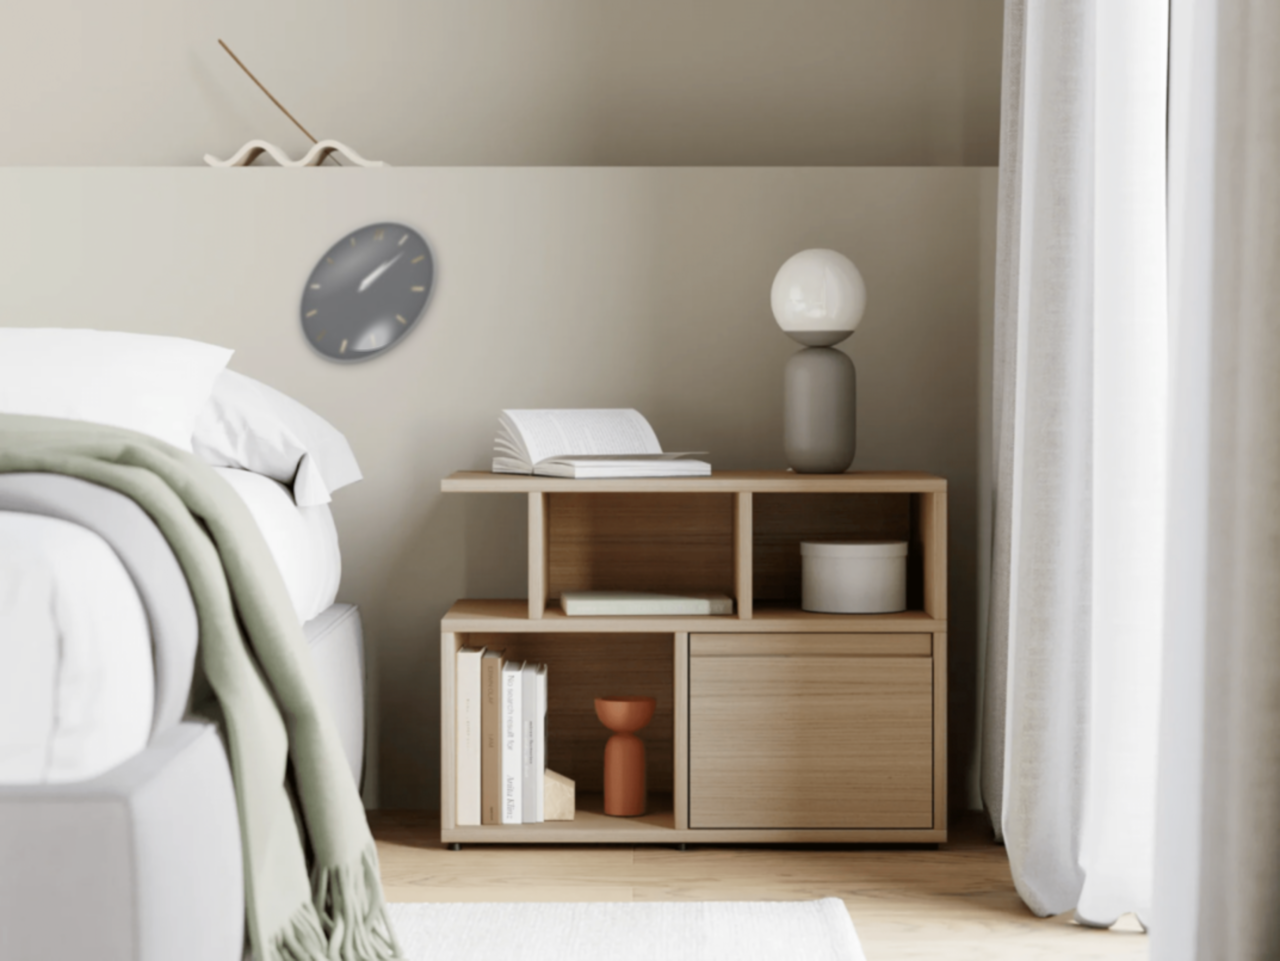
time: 1:07
